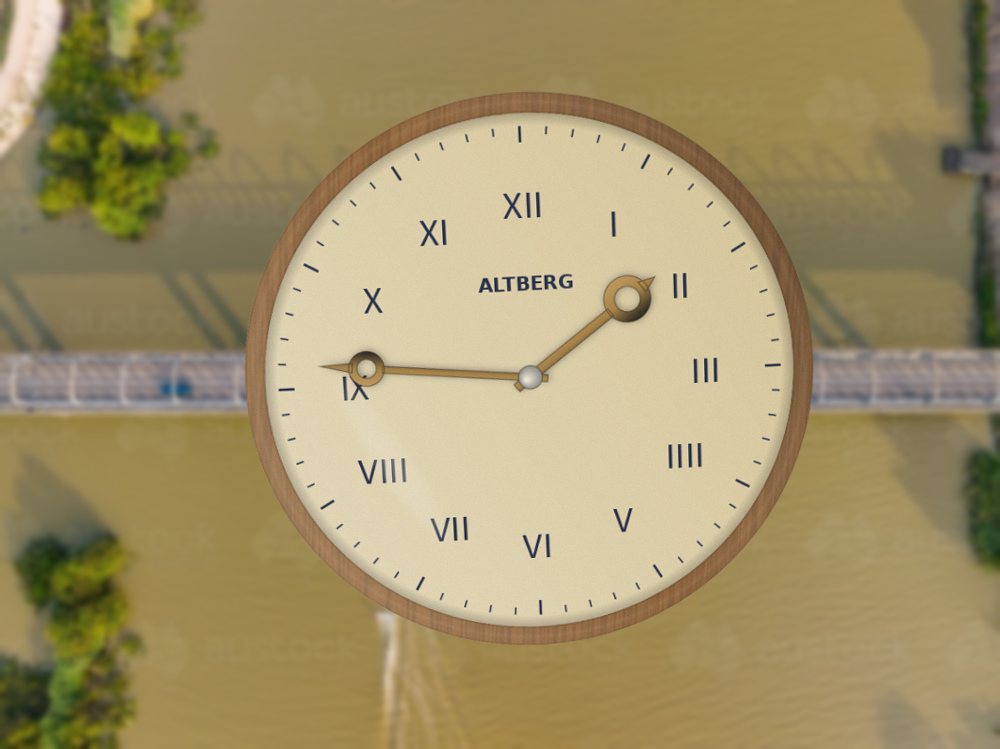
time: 1:46
